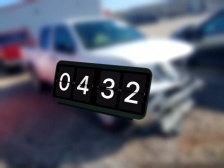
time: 4:32
